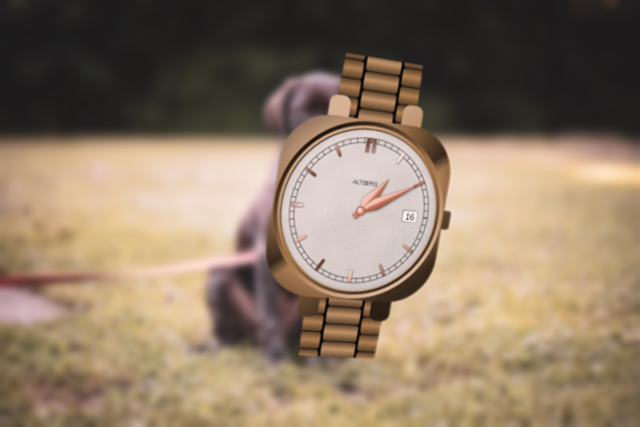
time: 1:10
